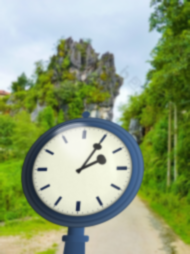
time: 2:05
